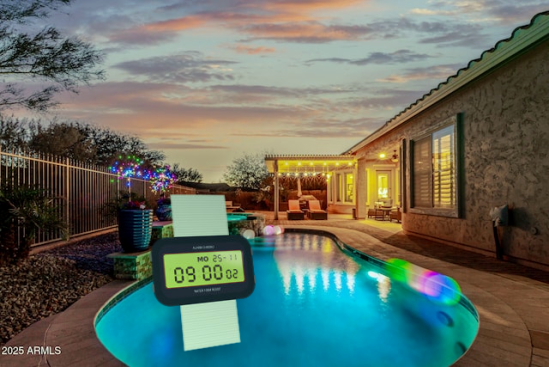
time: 9:00:02
